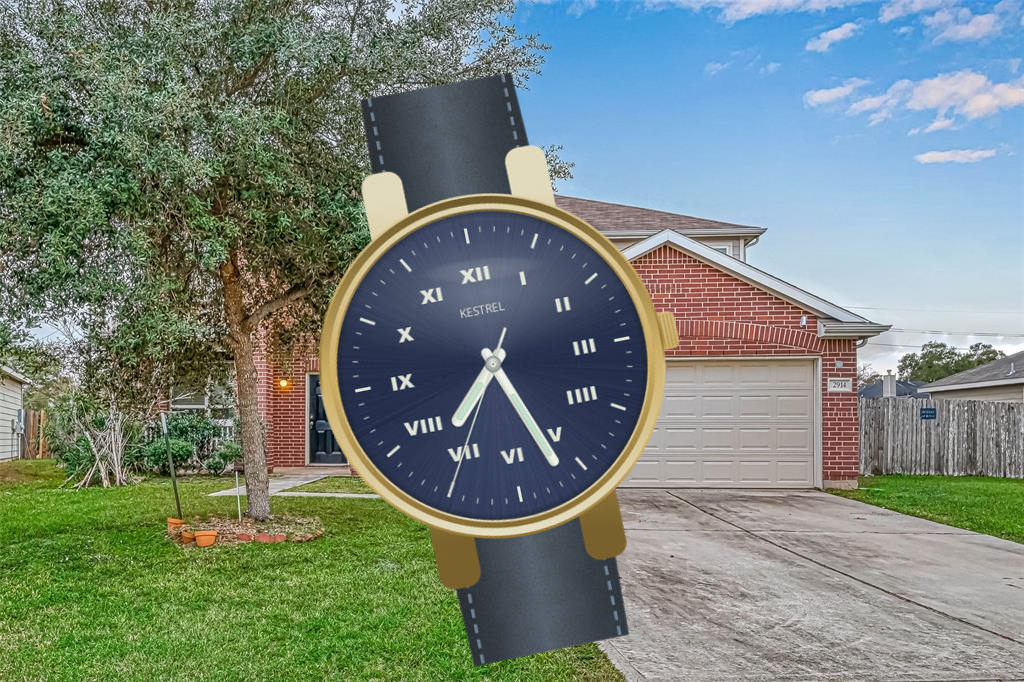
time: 7:26:35
